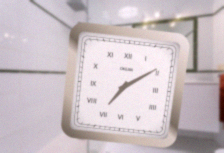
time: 7:09
